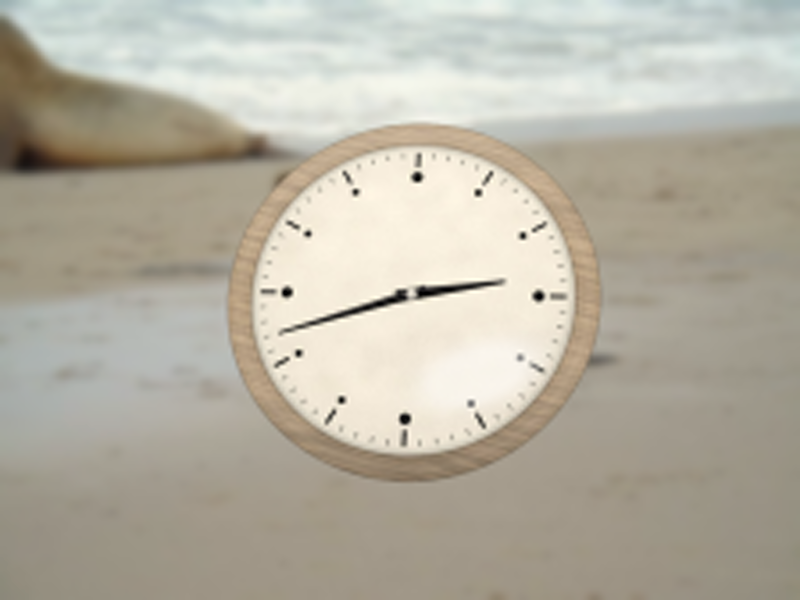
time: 2:42
